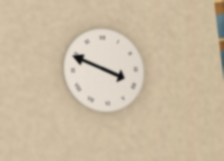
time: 3:49
